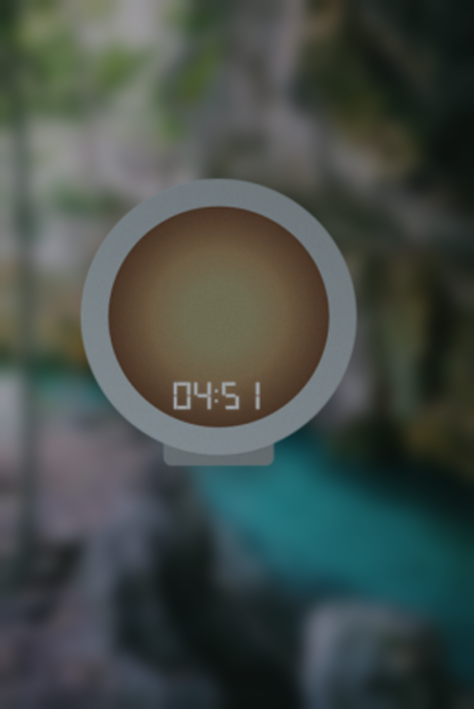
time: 4:51
